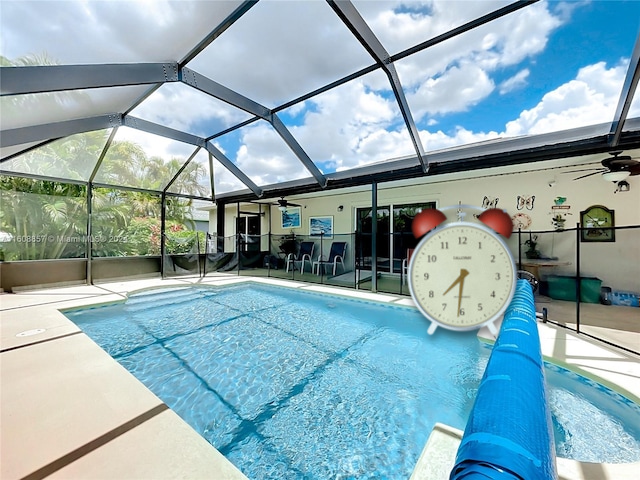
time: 7:31
